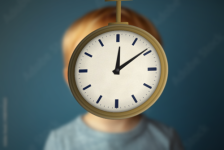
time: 12:09
